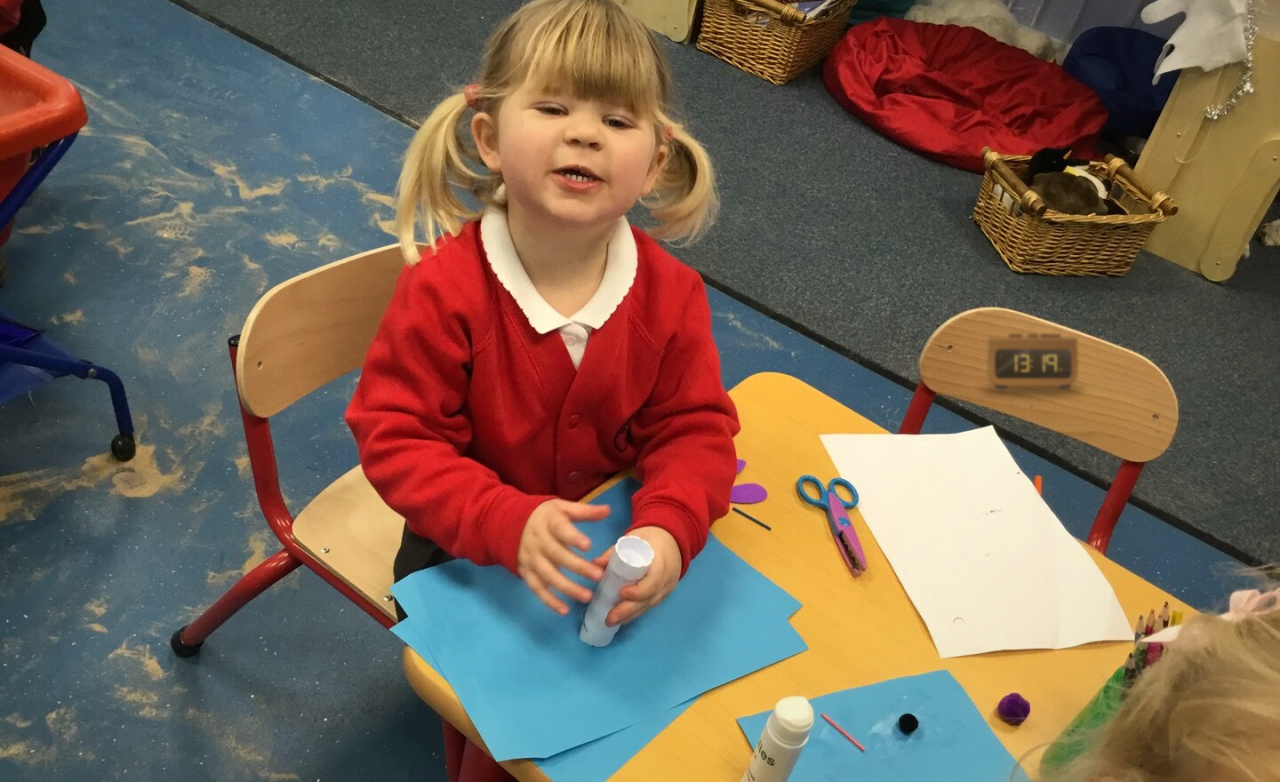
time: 13:19
